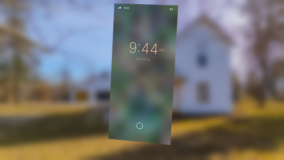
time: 9:44
